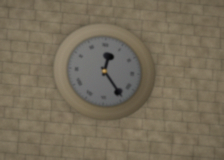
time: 12:24
